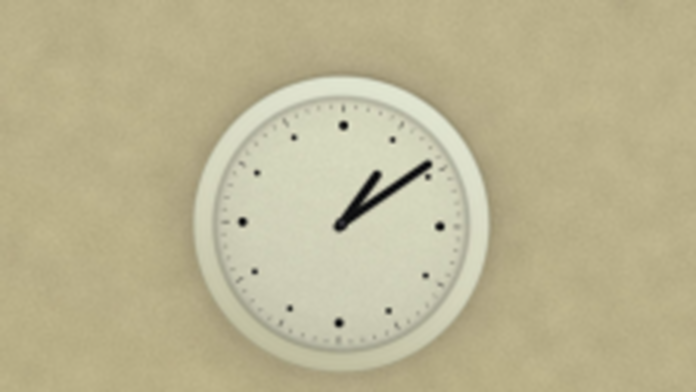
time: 1:09
